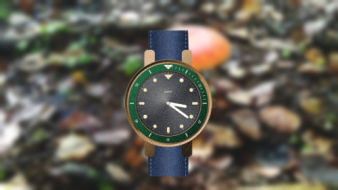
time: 3:21
